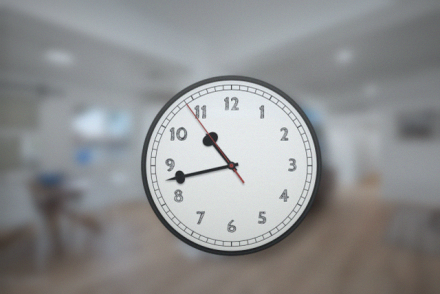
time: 10:42:54
